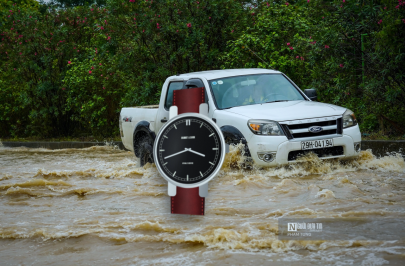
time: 3:42
